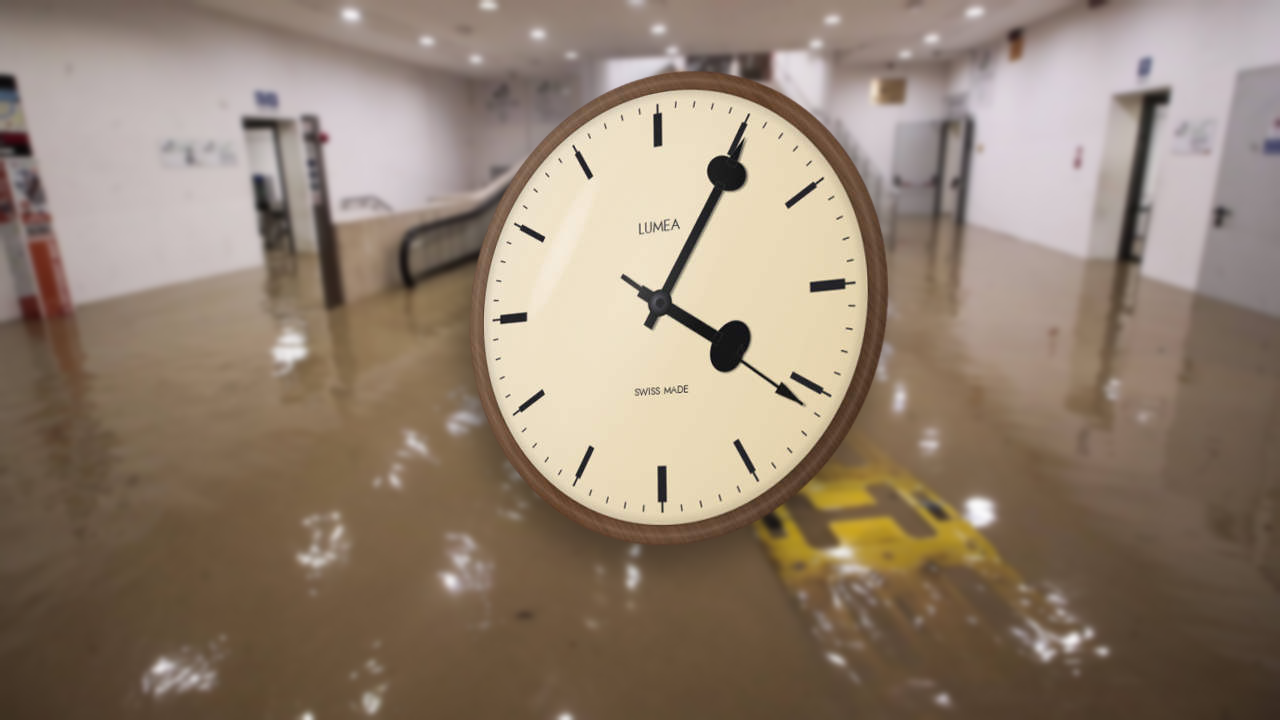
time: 4:05:21
